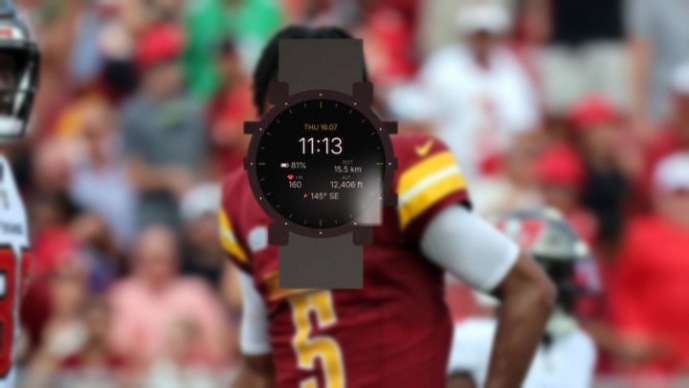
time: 11:13
